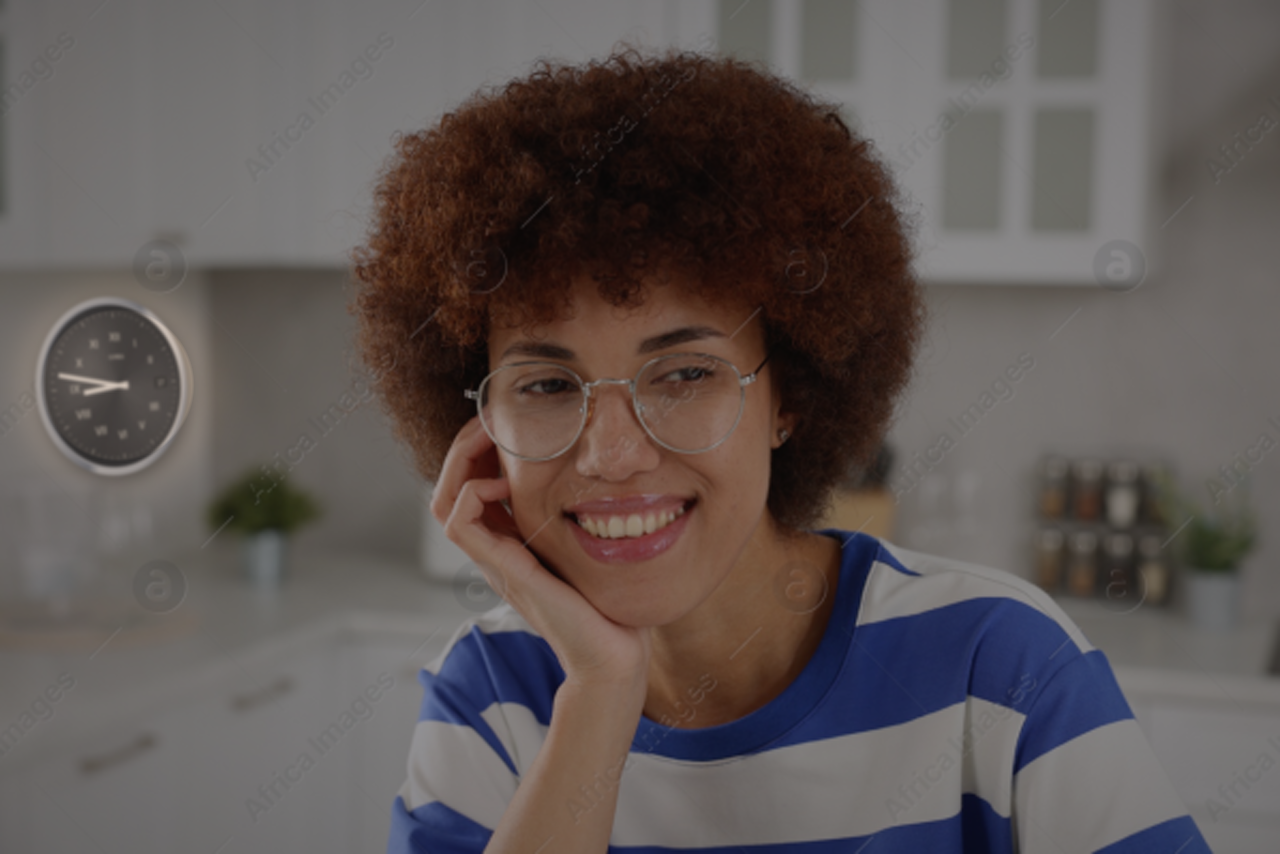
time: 8:47
